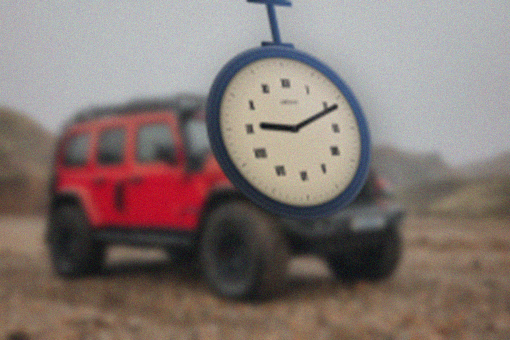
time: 9:11
